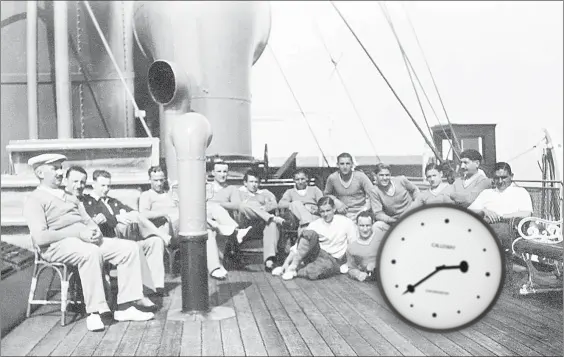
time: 2:38
